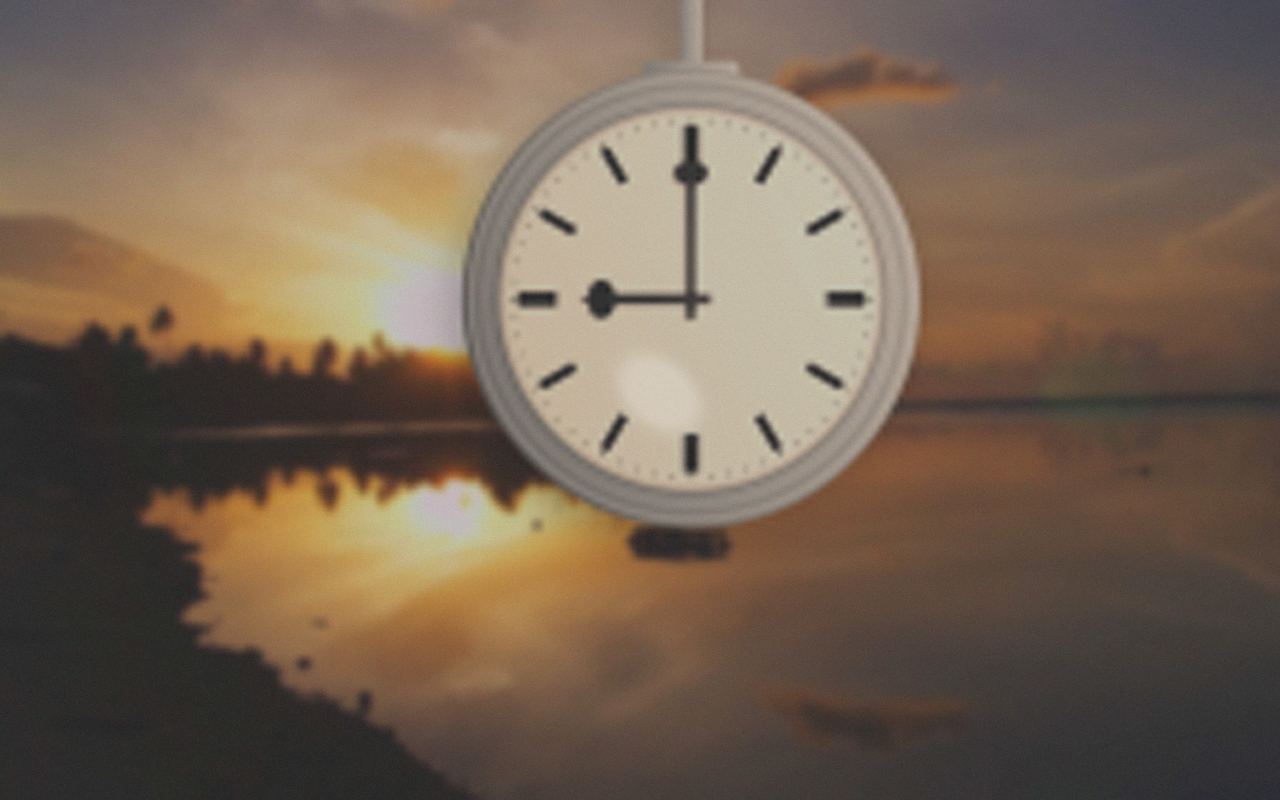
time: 9:00
